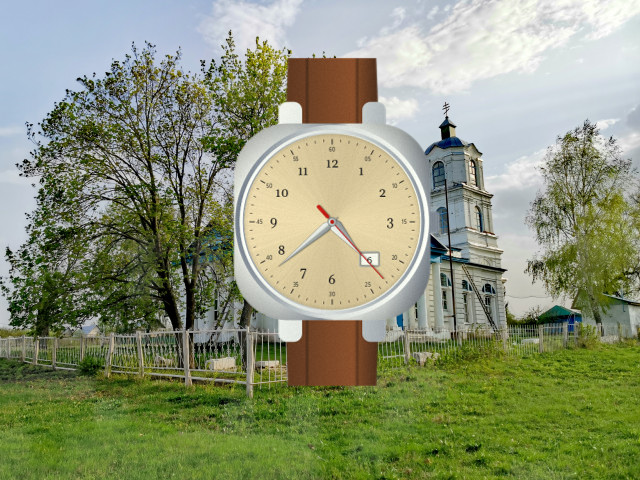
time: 4:38:23
